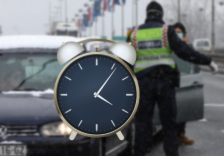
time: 4:06
